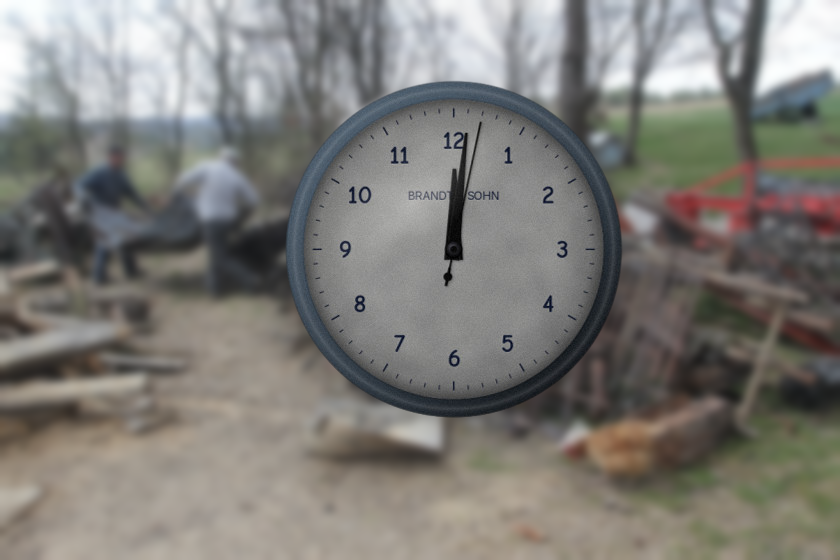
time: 12:01:02
